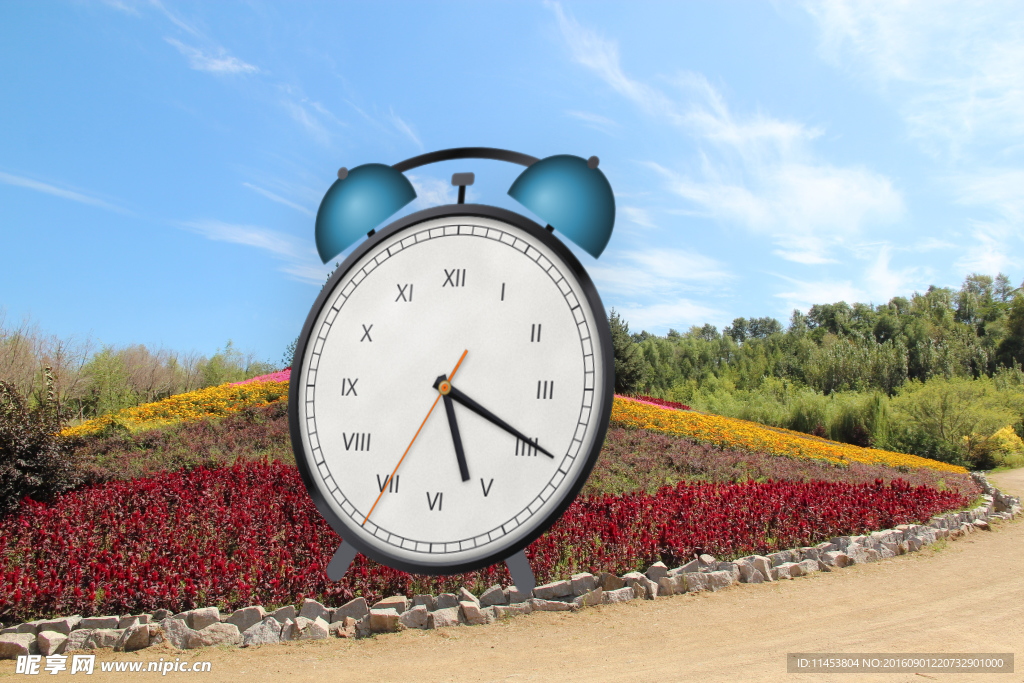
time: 5:19:35
